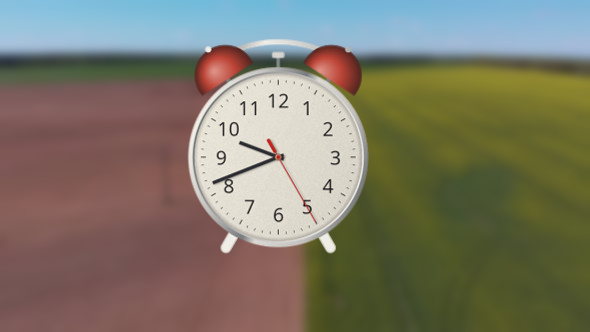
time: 9:41:25
